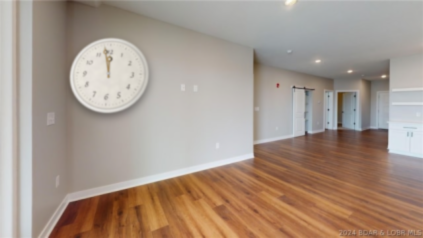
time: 11:58
